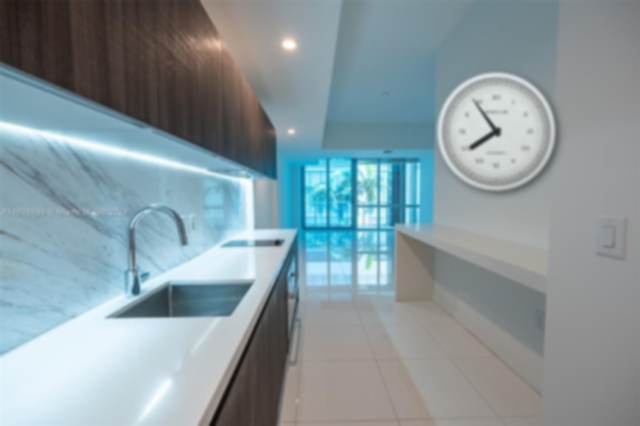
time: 7:54
